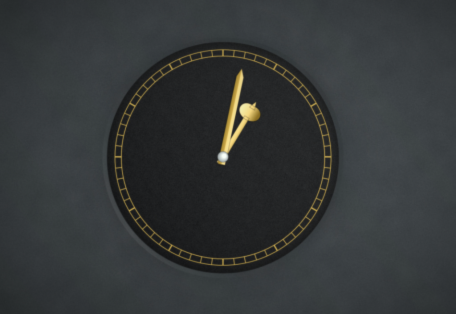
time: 1:02
